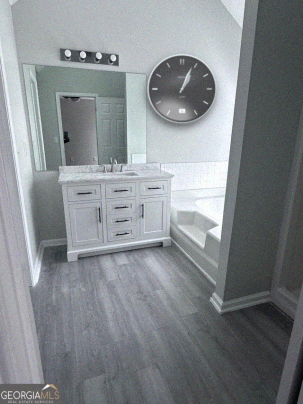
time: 1:04
